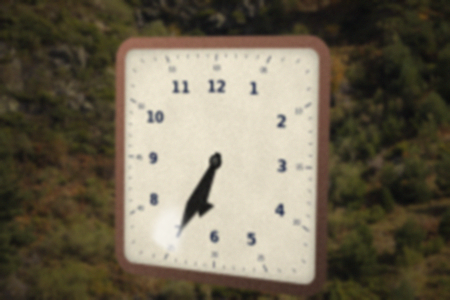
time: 6:35
